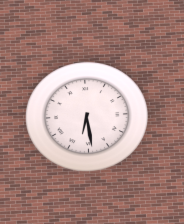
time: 6:29
